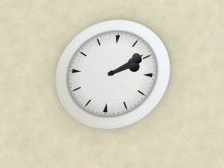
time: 2:09
